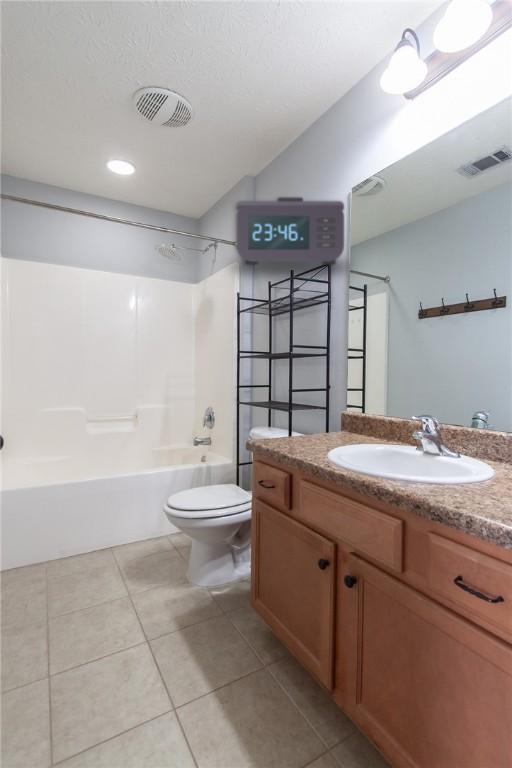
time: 23:46
